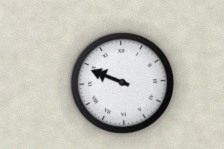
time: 9:49
